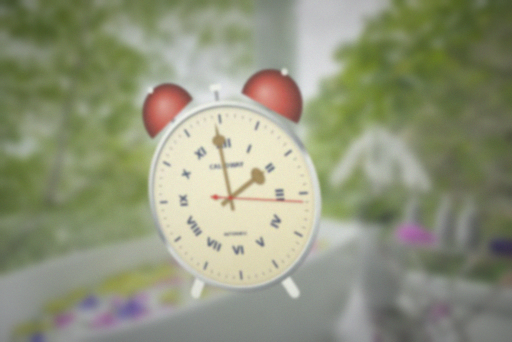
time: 1:59:16
